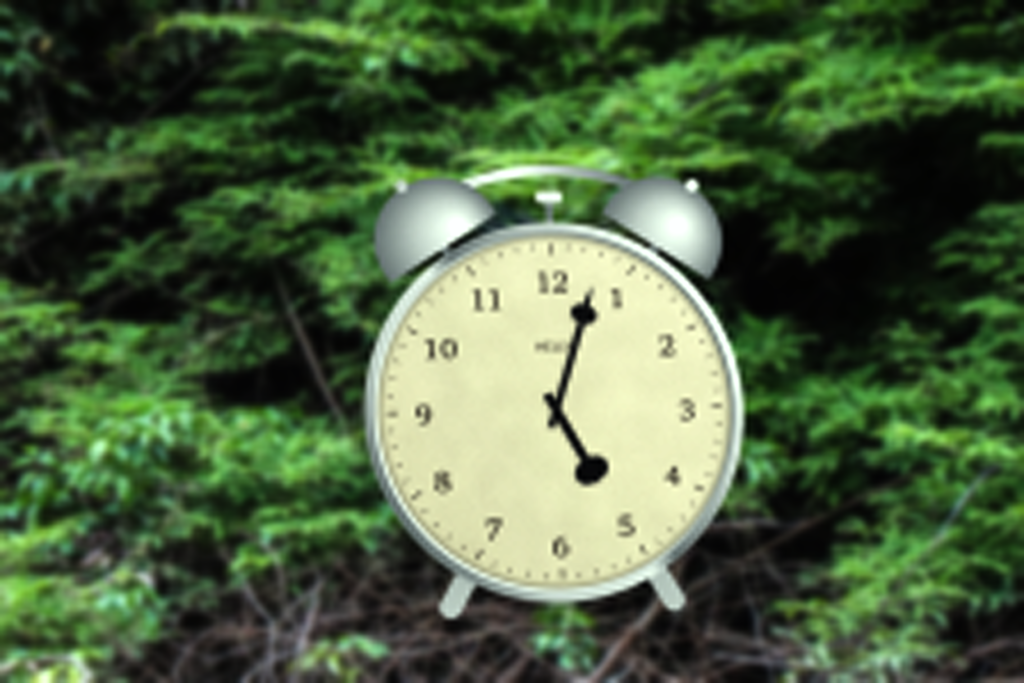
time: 5:03
